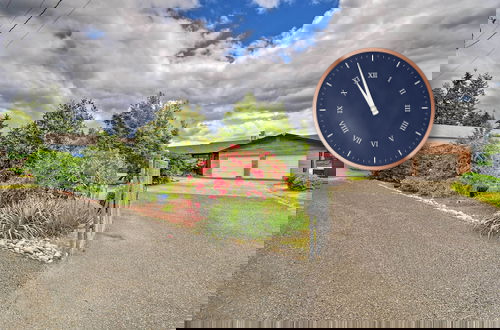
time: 10:57
